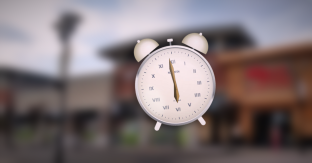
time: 5:59
